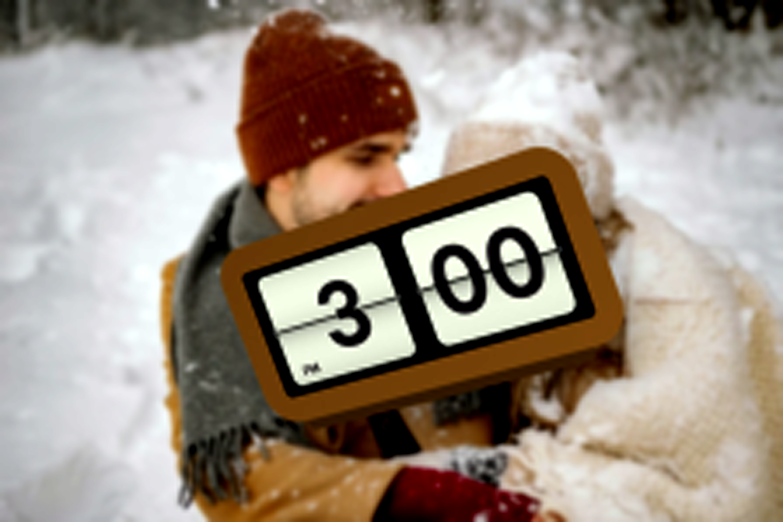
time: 3:00
